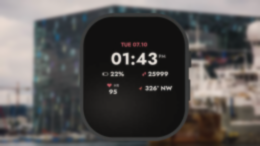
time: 1:43
